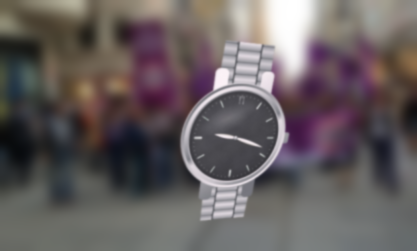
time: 9:18
